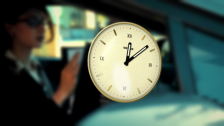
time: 12:08
